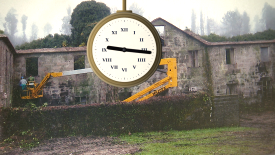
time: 9:16
